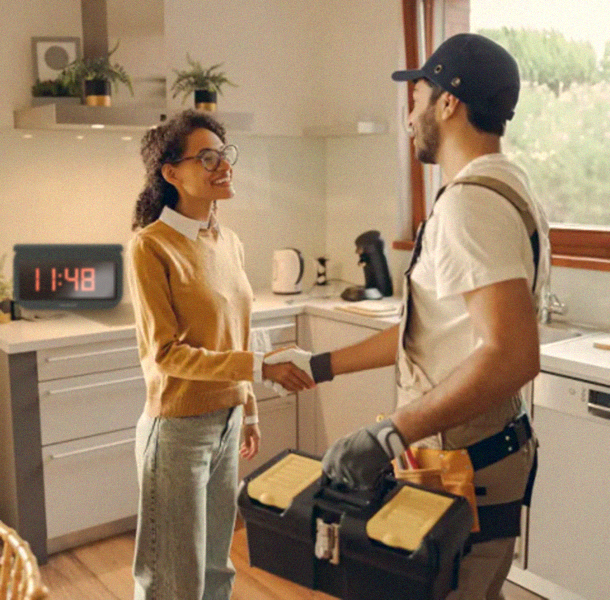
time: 11:48
